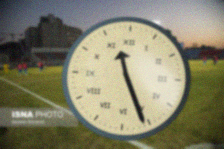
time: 11:26
